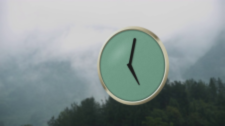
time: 5:02
